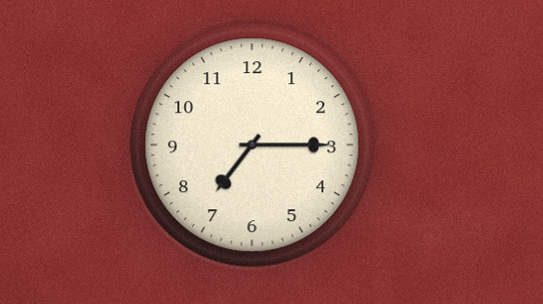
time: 7:15
